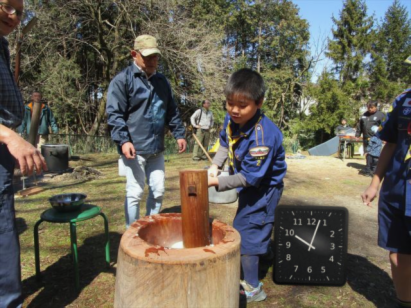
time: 10:03
